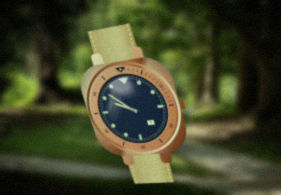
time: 9:52
